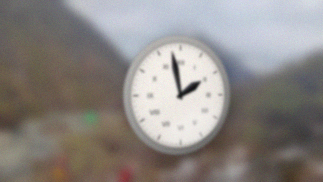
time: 1:58
